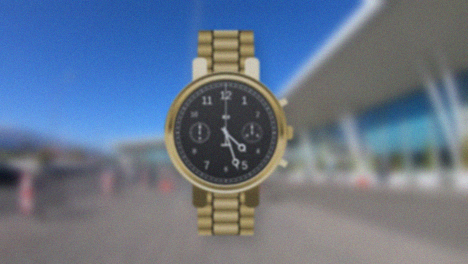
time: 4:27
